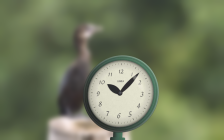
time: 10:07
